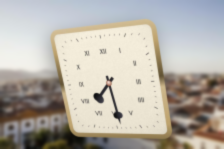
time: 7:29
